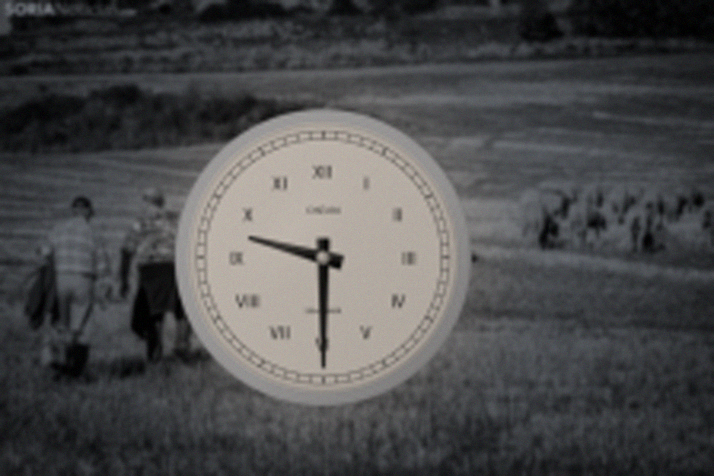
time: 9:30
